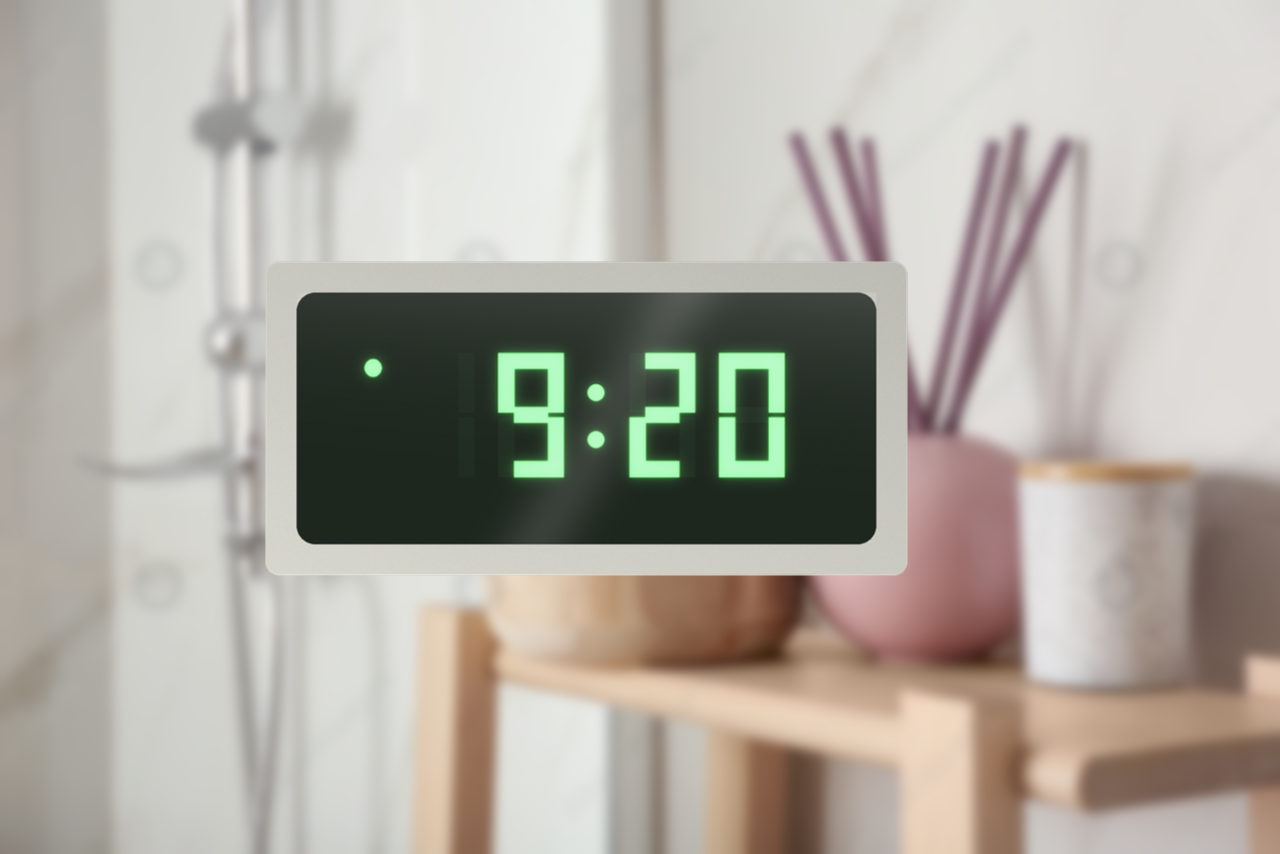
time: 9:20
